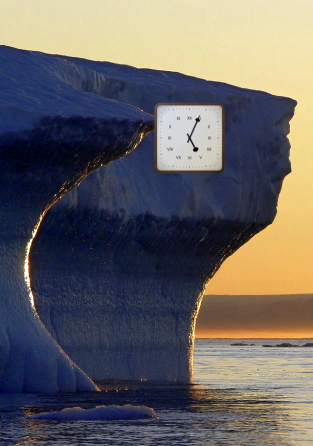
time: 5:04
